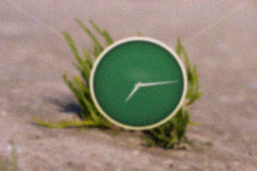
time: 7:14
